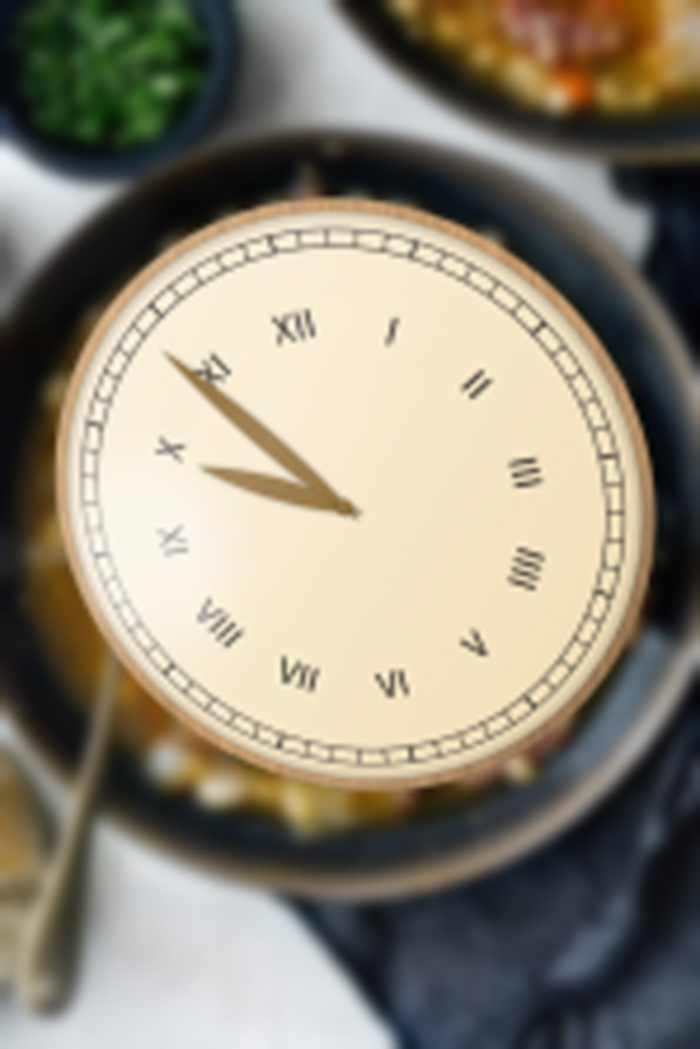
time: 9:54
